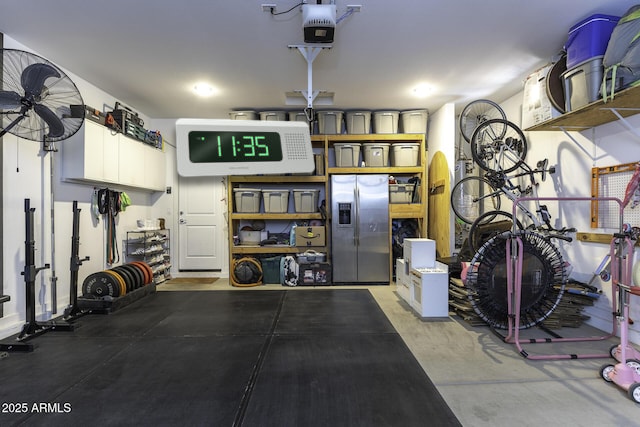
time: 11:35
